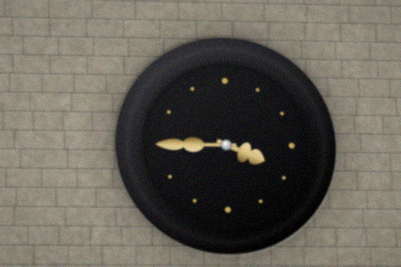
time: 3:45
